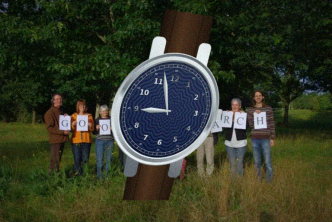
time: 8:57
